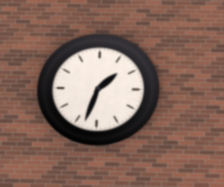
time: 1:33
